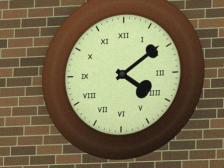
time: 4:09
